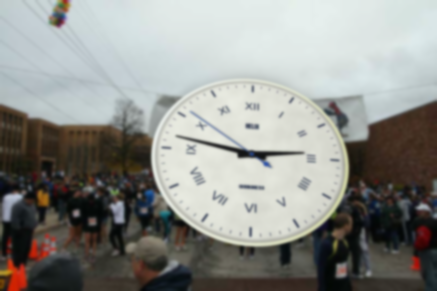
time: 2:46:51
